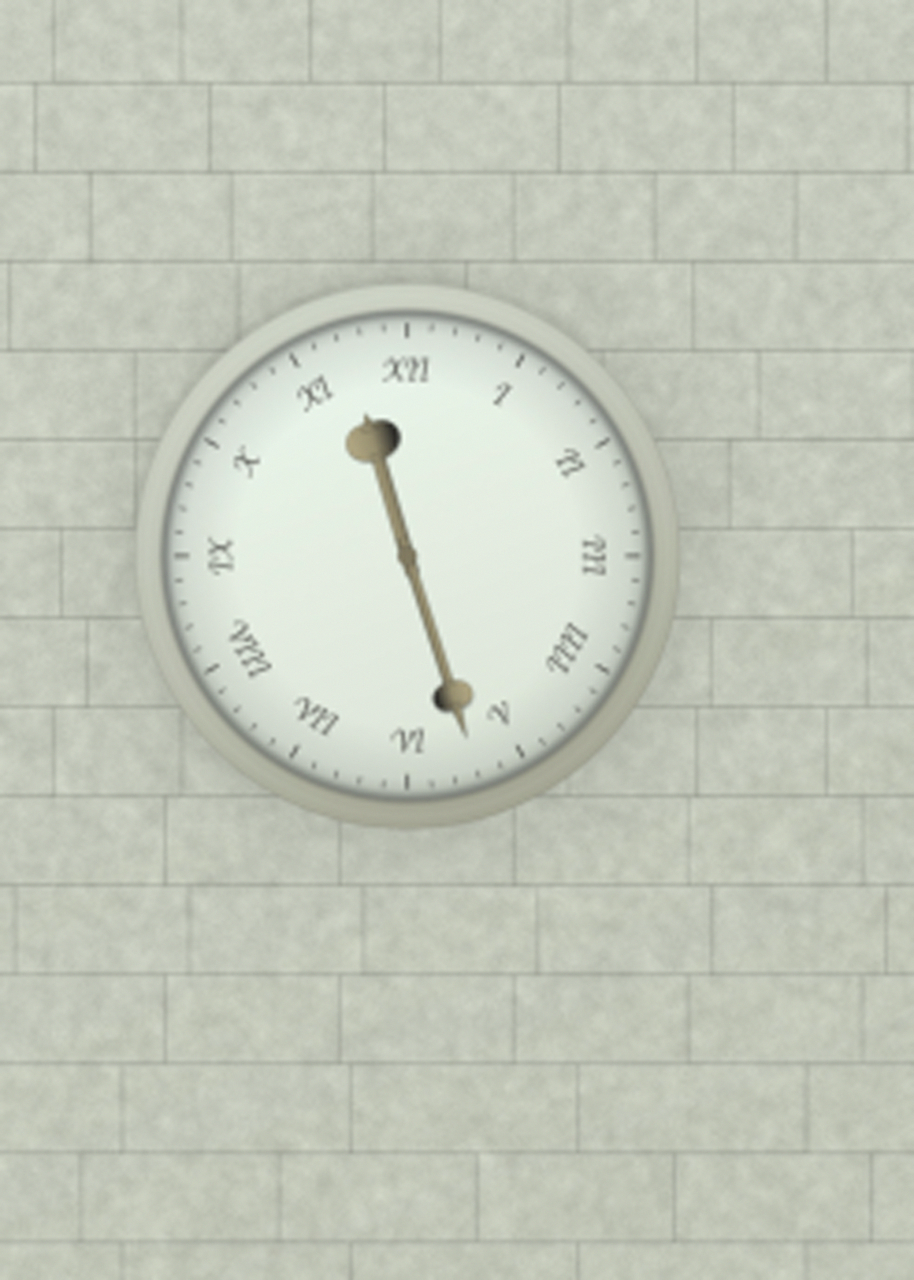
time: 11:27
